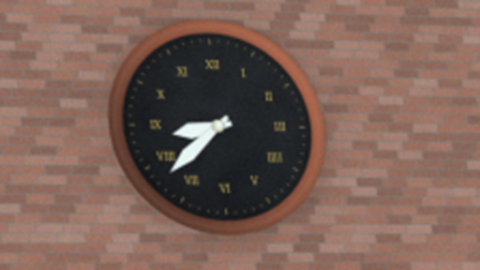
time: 8:38
